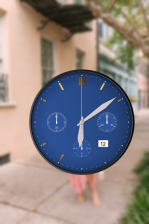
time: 6:09
